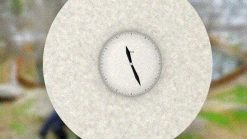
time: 11:26
